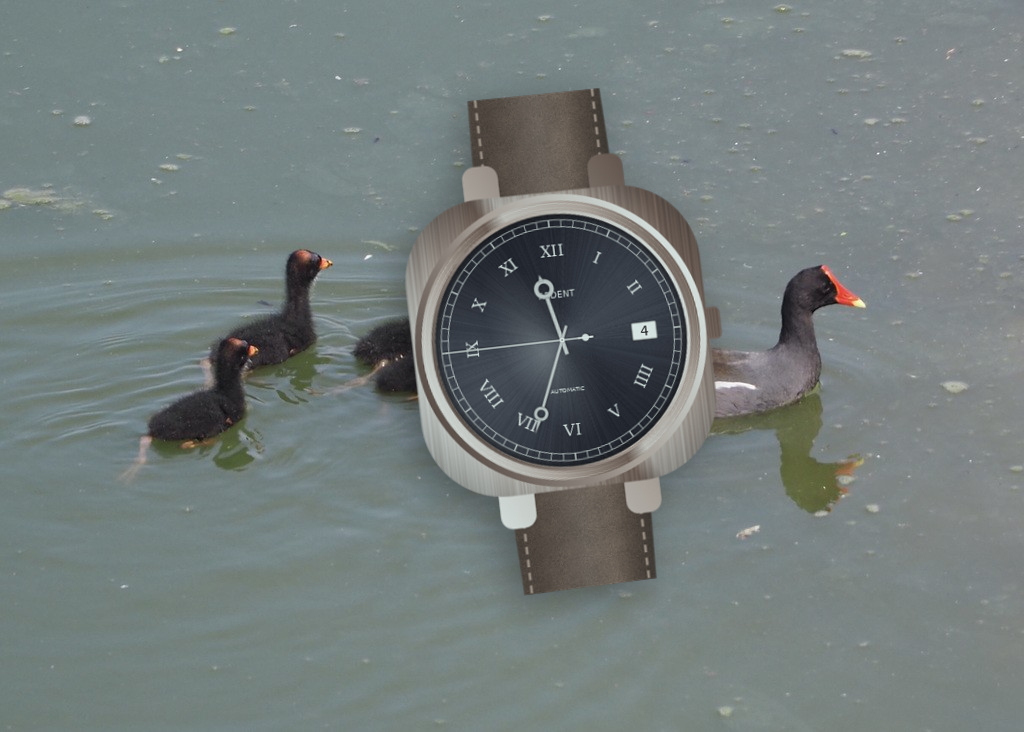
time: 11:33:45
